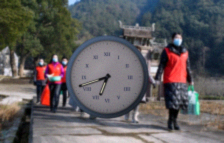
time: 6:42
